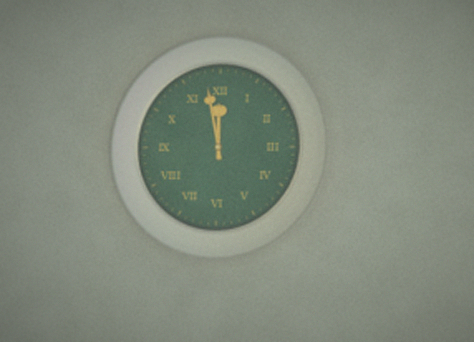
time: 11:58
